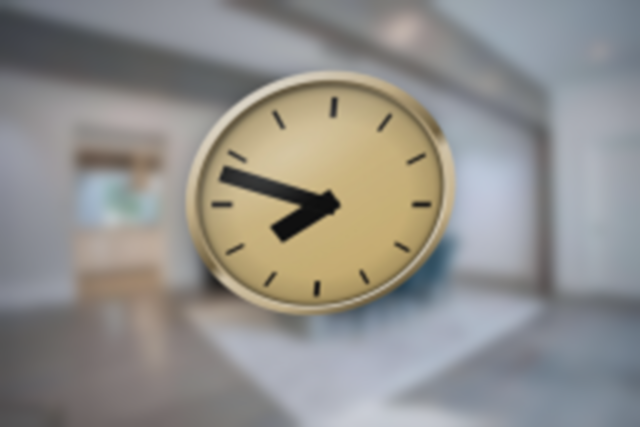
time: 7:48
